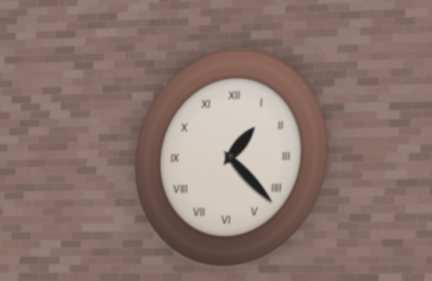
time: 1:22
